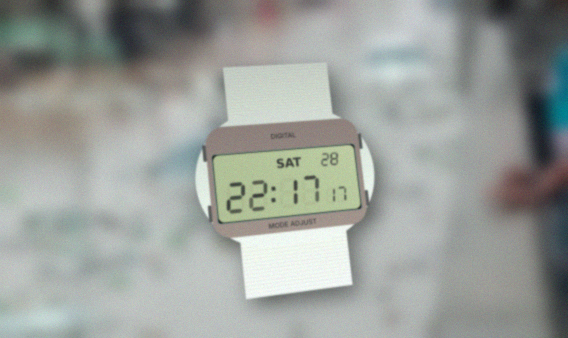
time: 22:17:17
